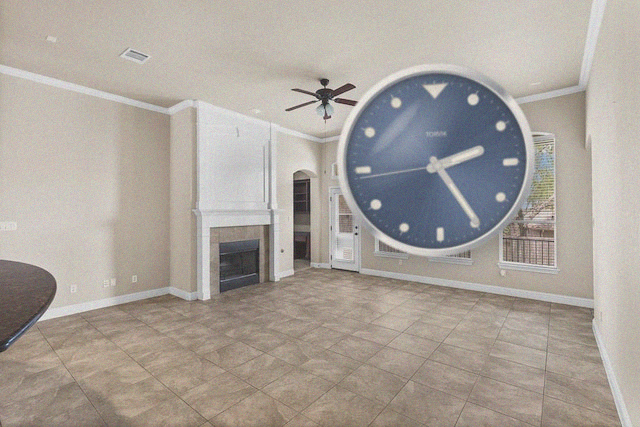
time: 2:24:44
